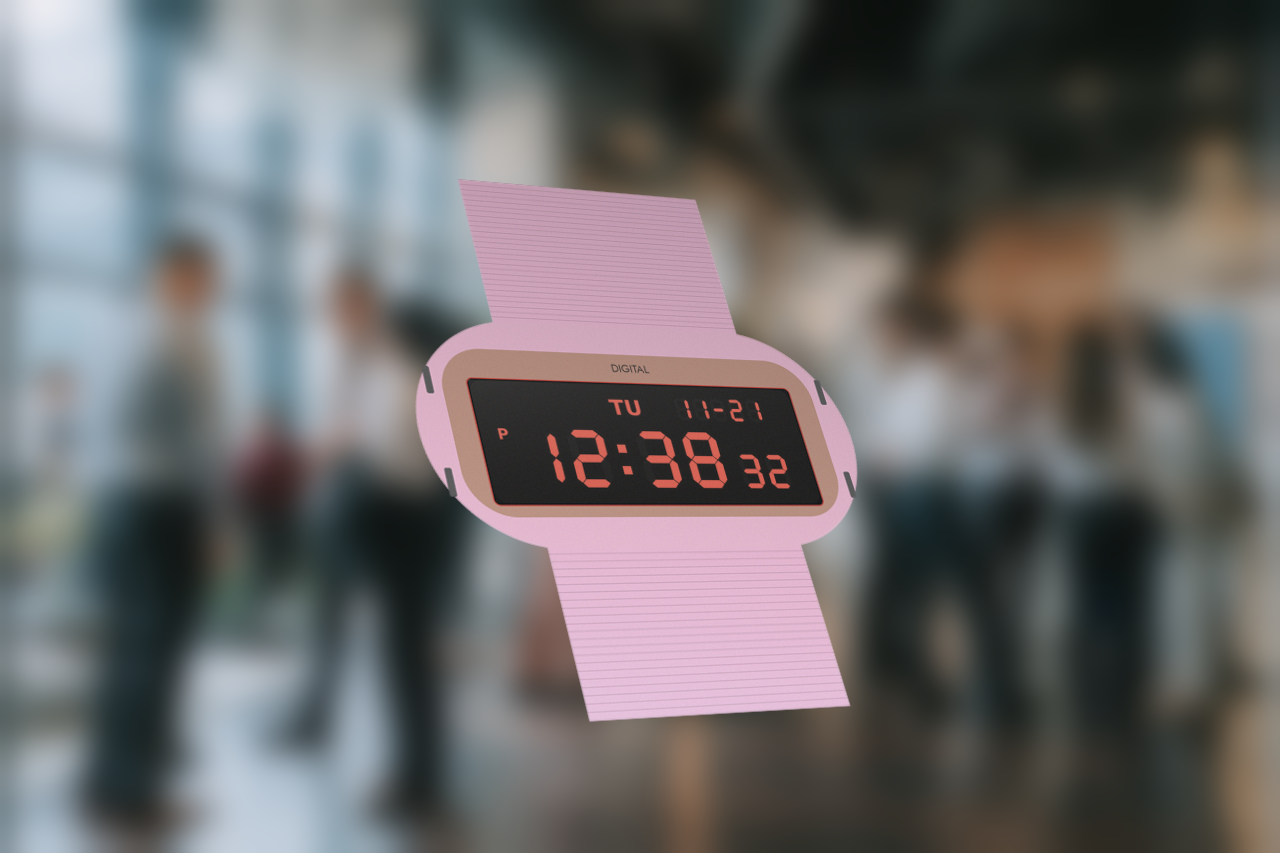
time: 12:38:32
